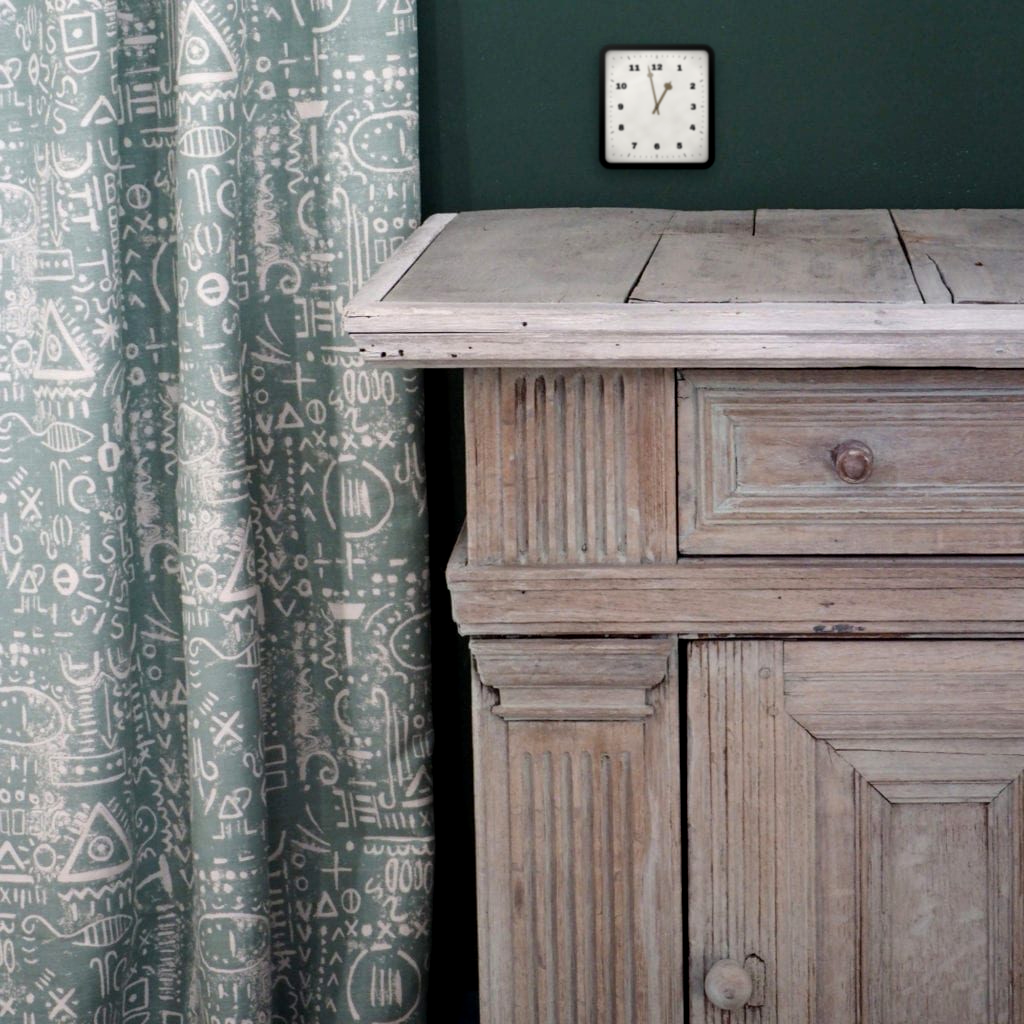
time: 12:58
